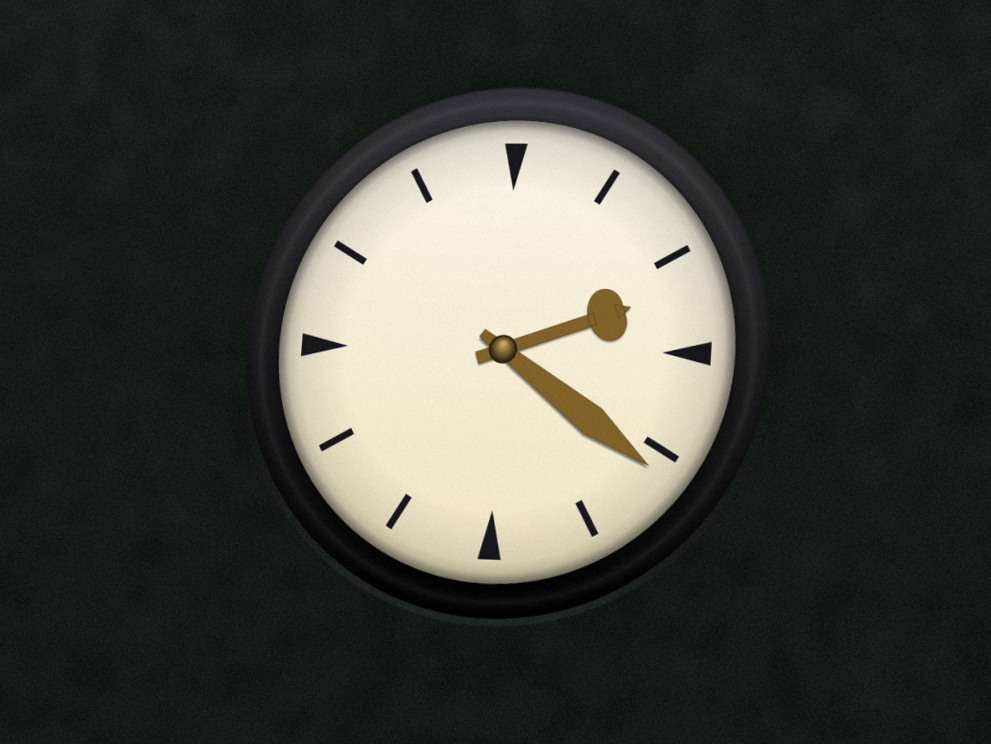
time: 2:21
